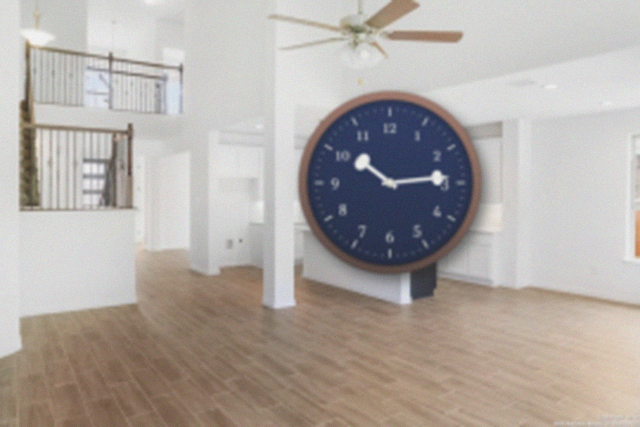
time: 10:14
